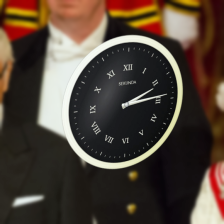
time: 2:14
